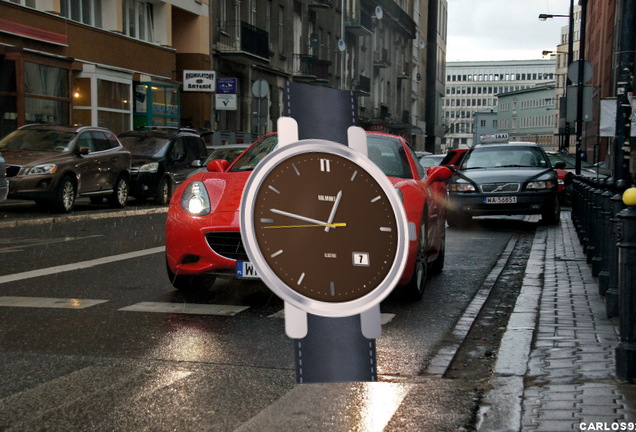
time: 12:46:44
